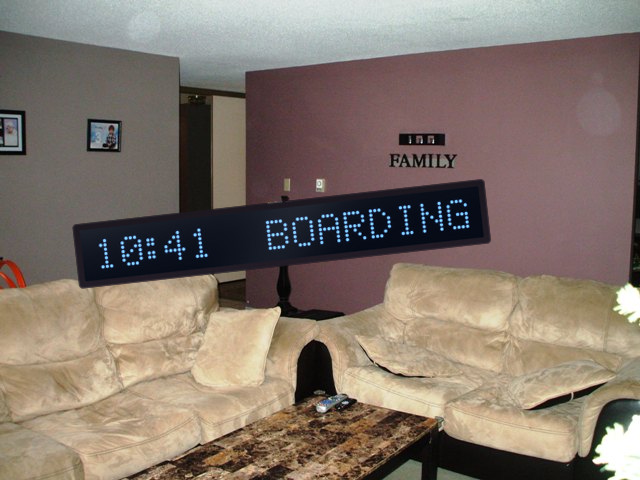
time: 10:41
